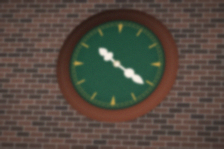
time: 10:21
